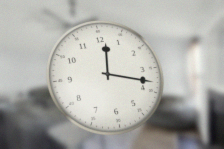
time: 12:18
